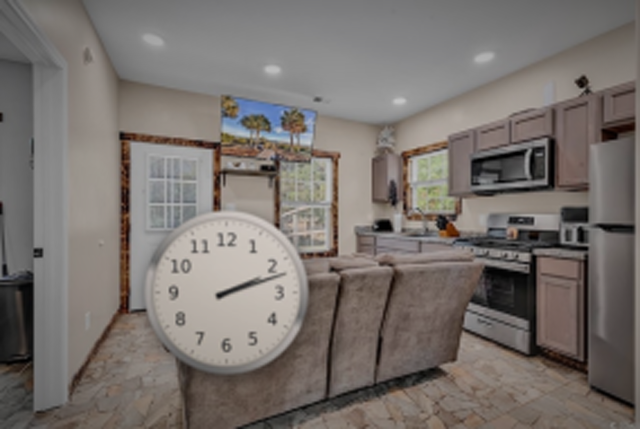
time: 2:12
